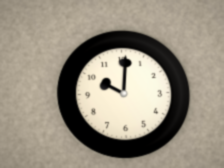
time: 10:01
